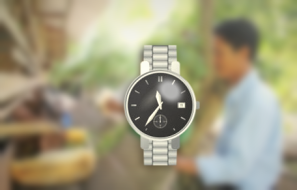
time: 11:36
